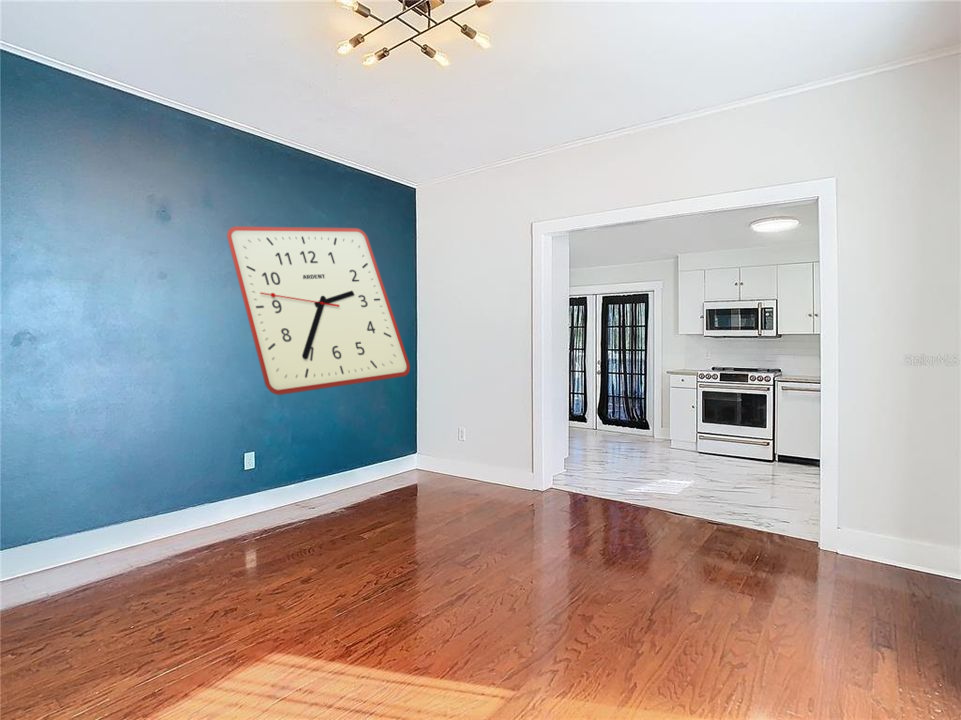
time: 2:35:47
